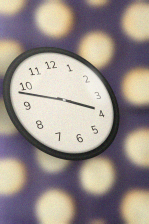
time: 3:48
